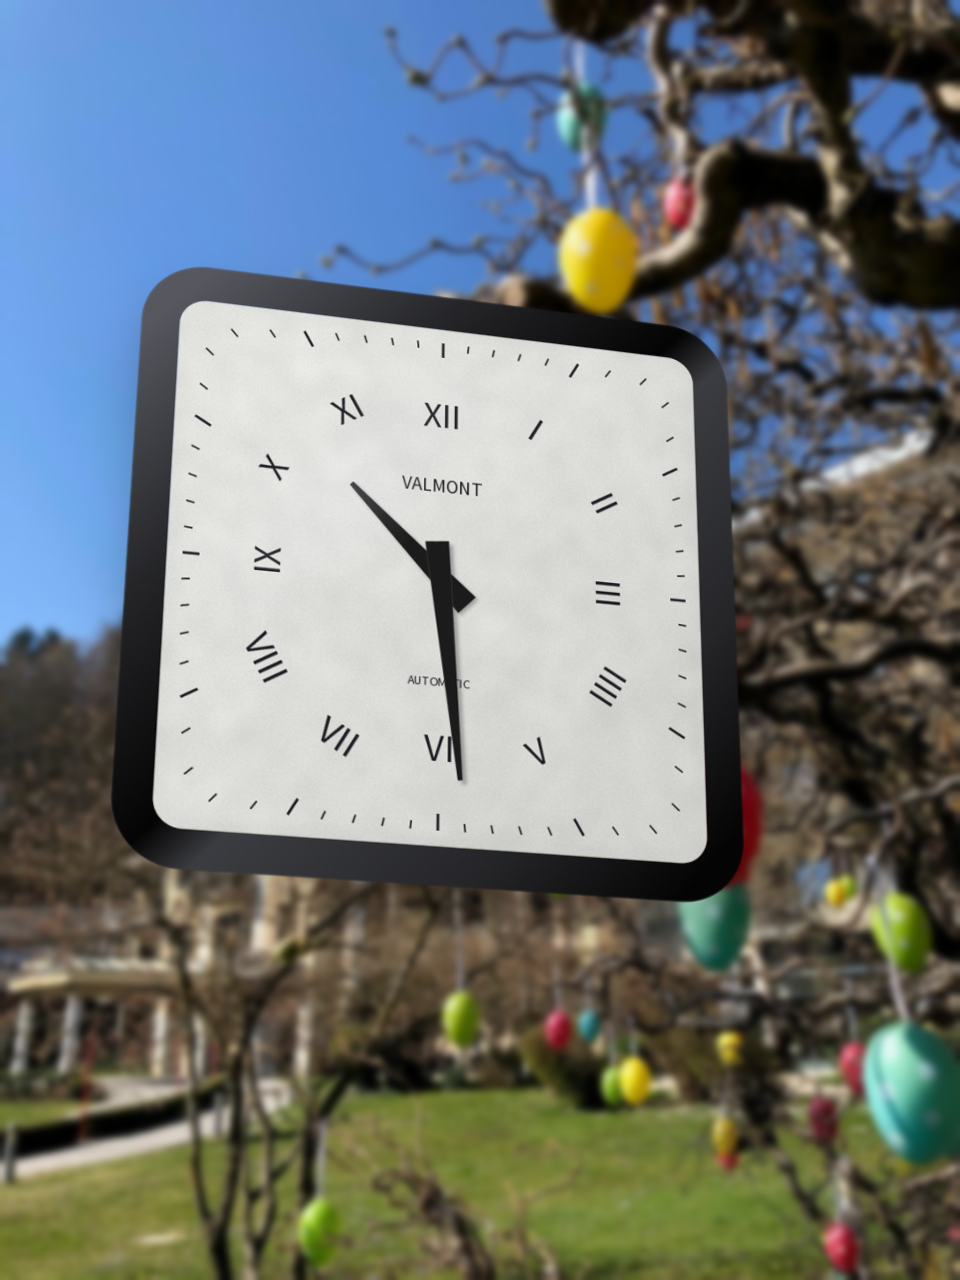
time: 10:29
